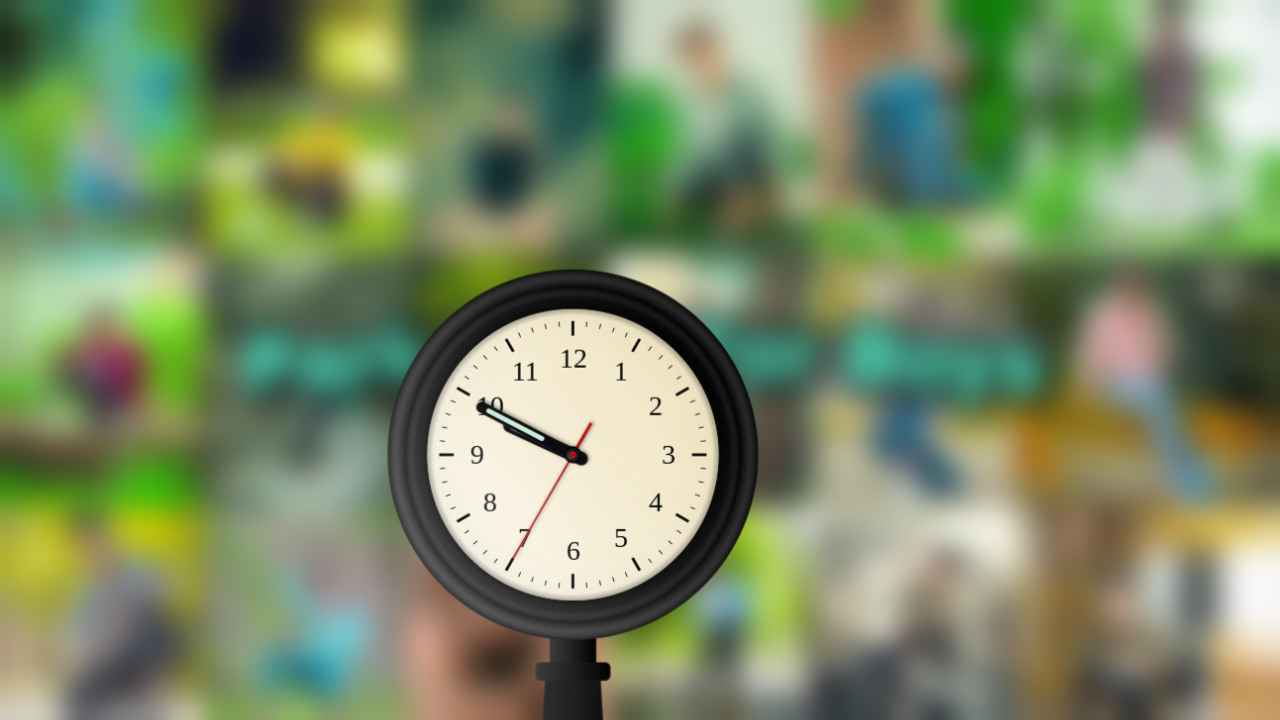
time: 9:49:35
